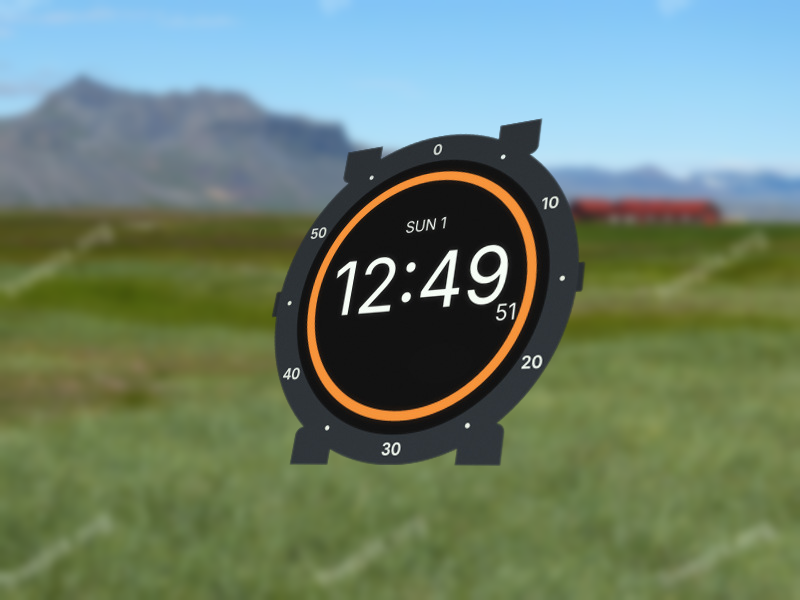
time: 12:49:51
